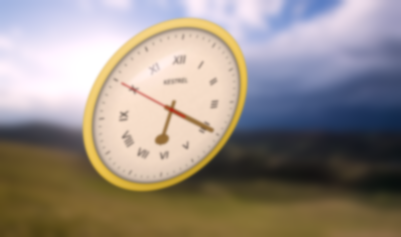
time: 6:19:50
